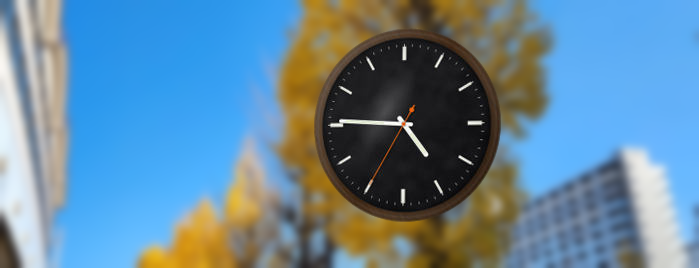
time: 4:45:35
